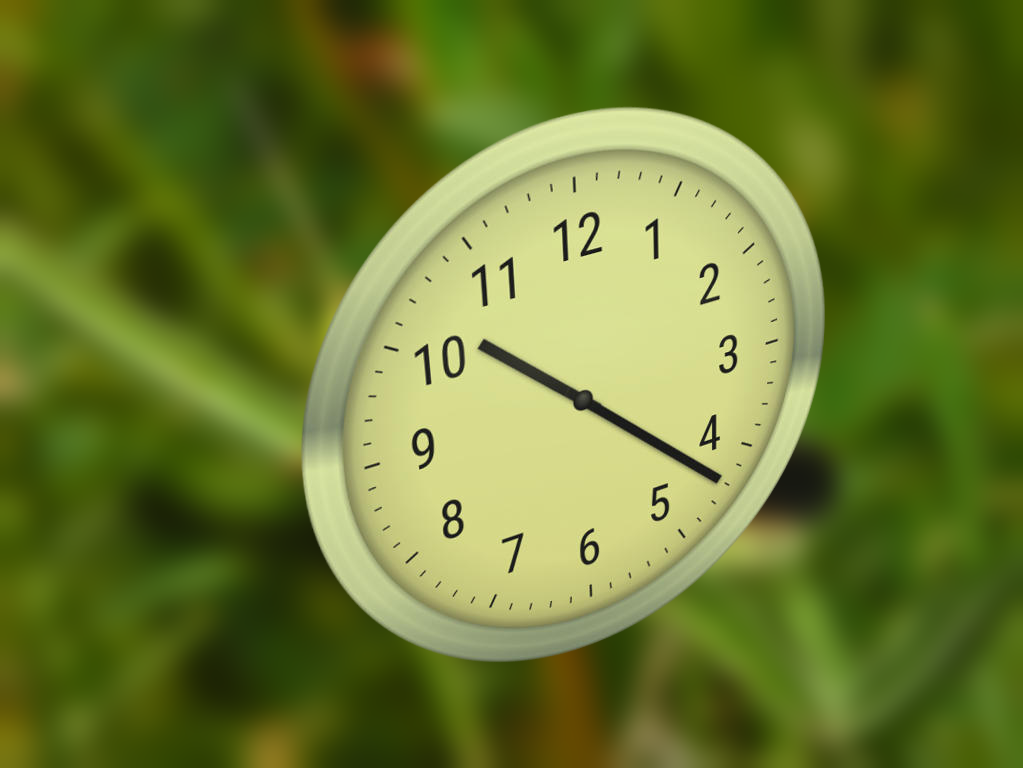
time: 10:22
